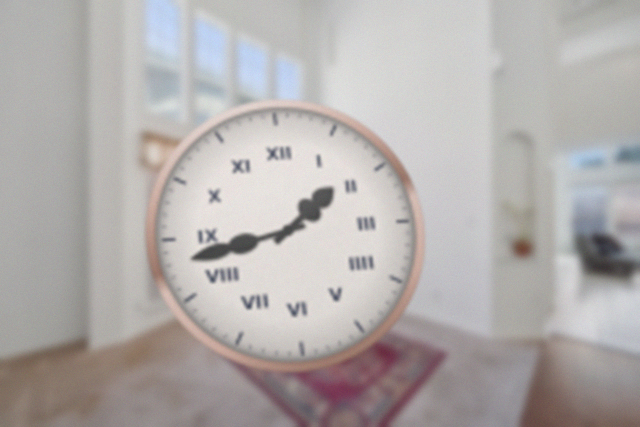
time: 1:43
